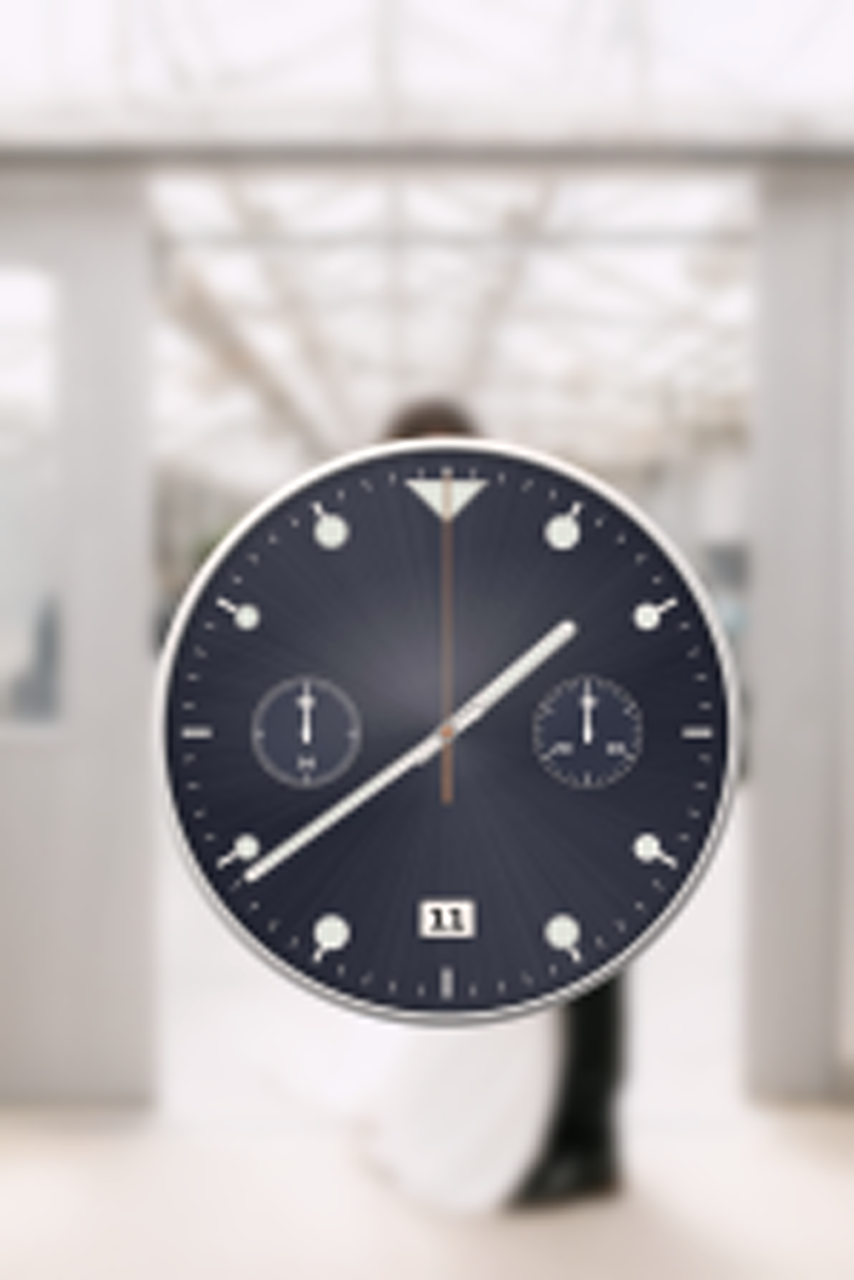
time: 1:39
